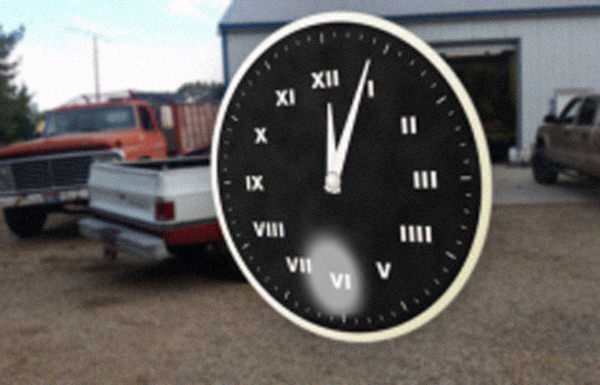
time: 12:04
